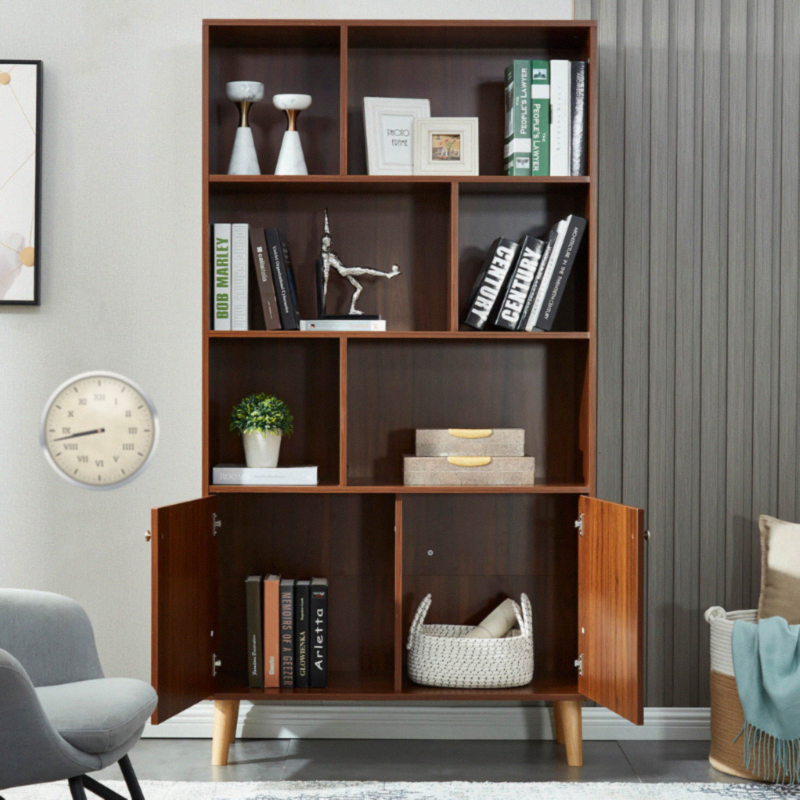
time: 8:43
